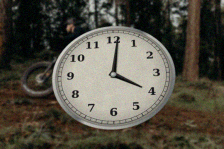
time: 4:01
